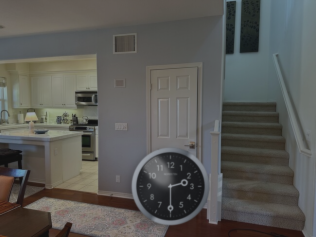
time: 2:30
